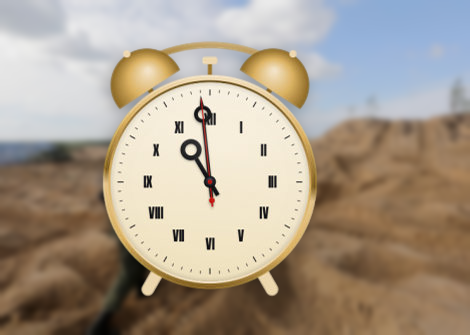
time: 10:58:59
